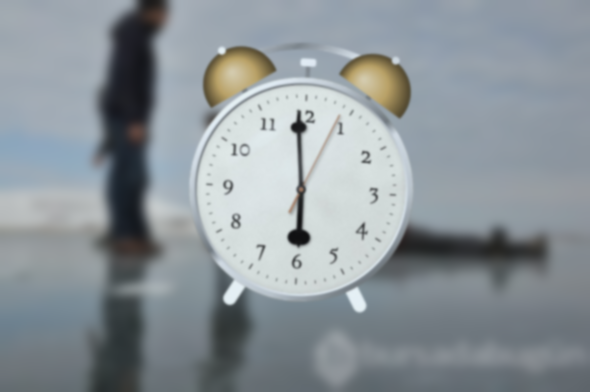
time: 5:59:04
